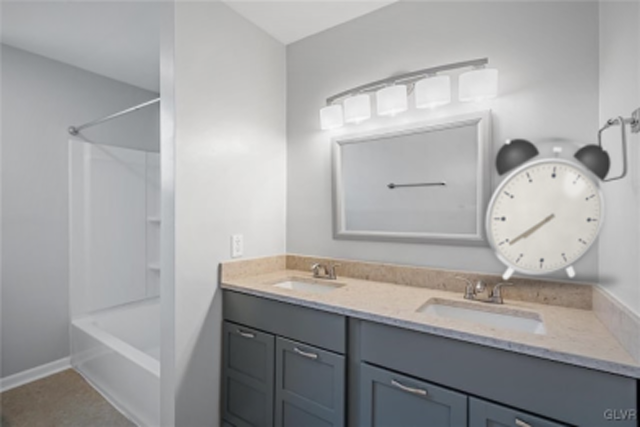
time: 7:39
